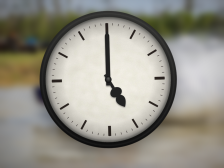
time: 5:00
